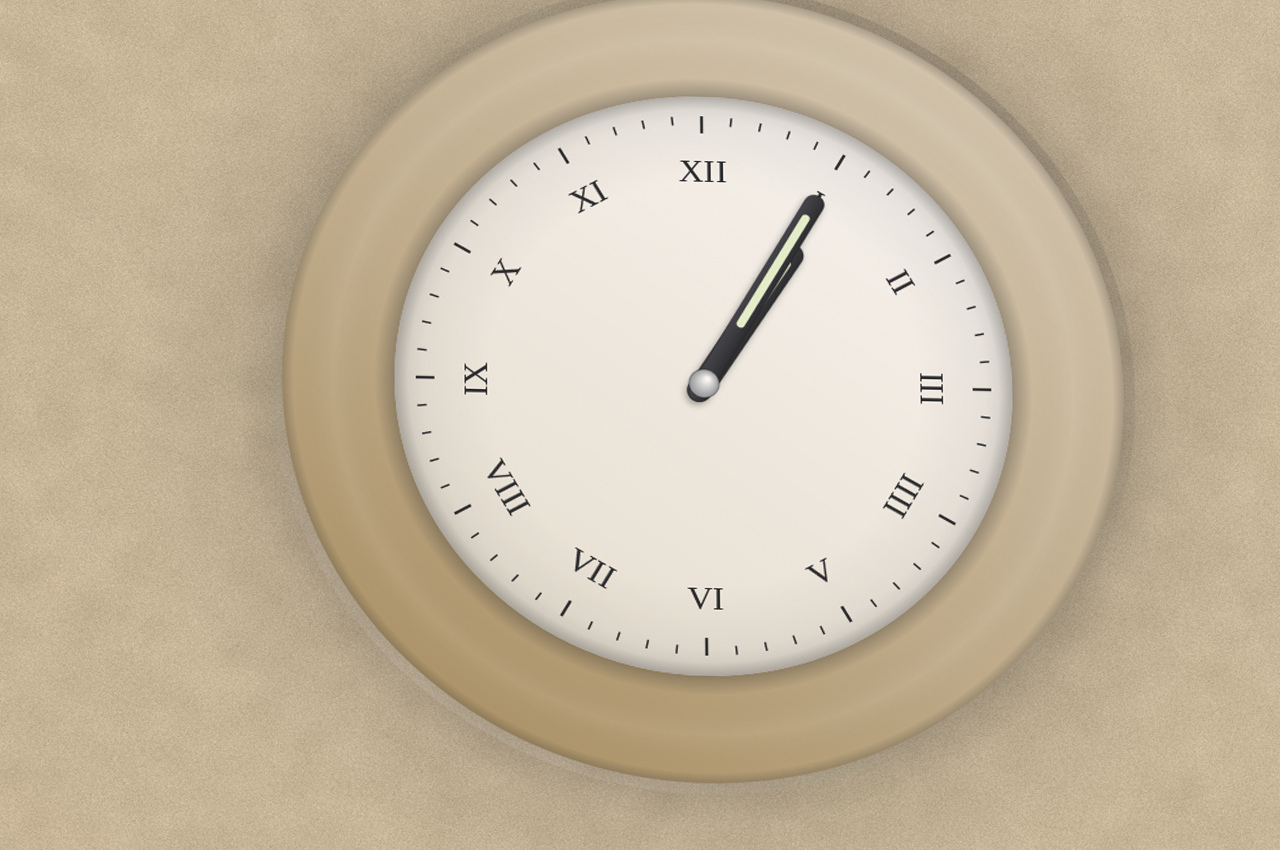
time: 1:05
